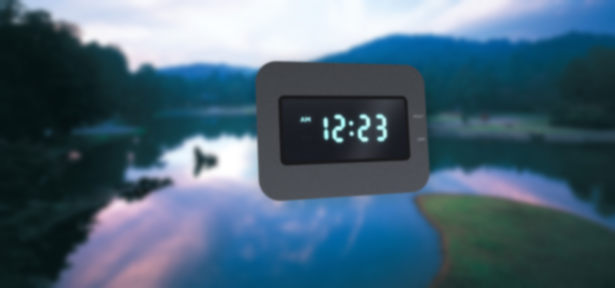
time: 12:23
